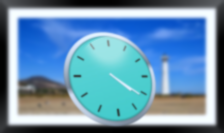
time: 4:21
